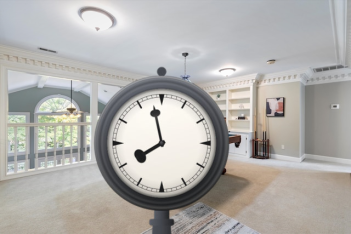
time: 7:58
